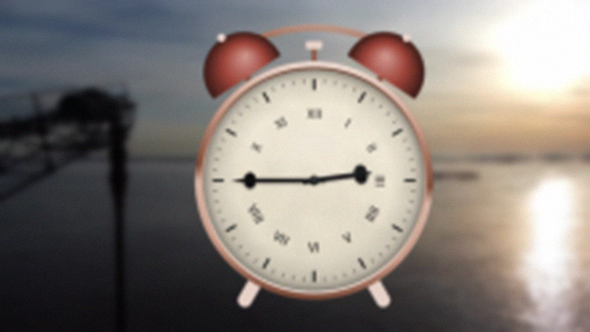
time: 2:45
